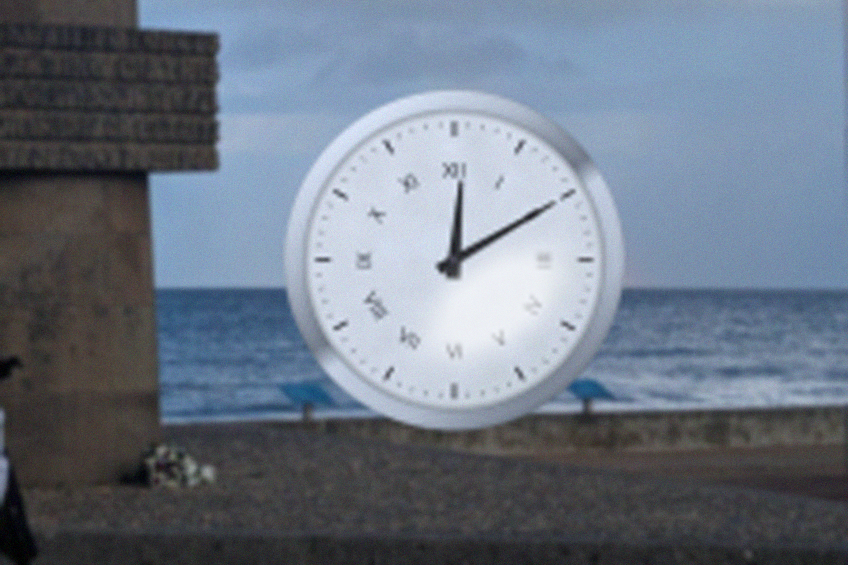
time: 12:10
